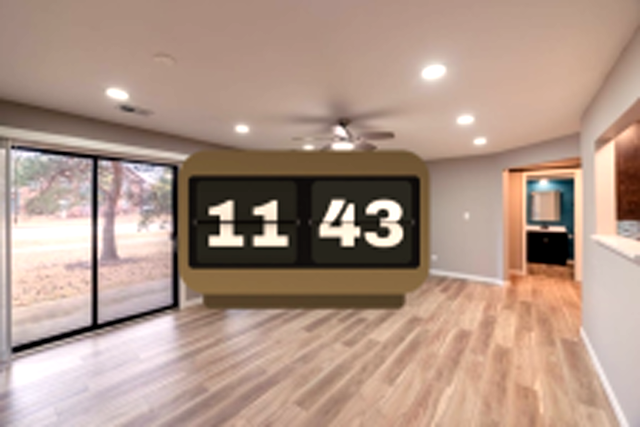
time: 11:43
